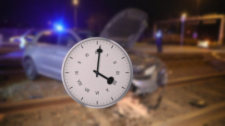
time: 4:01
